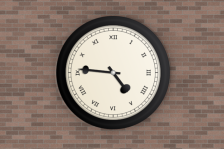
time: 4:46
